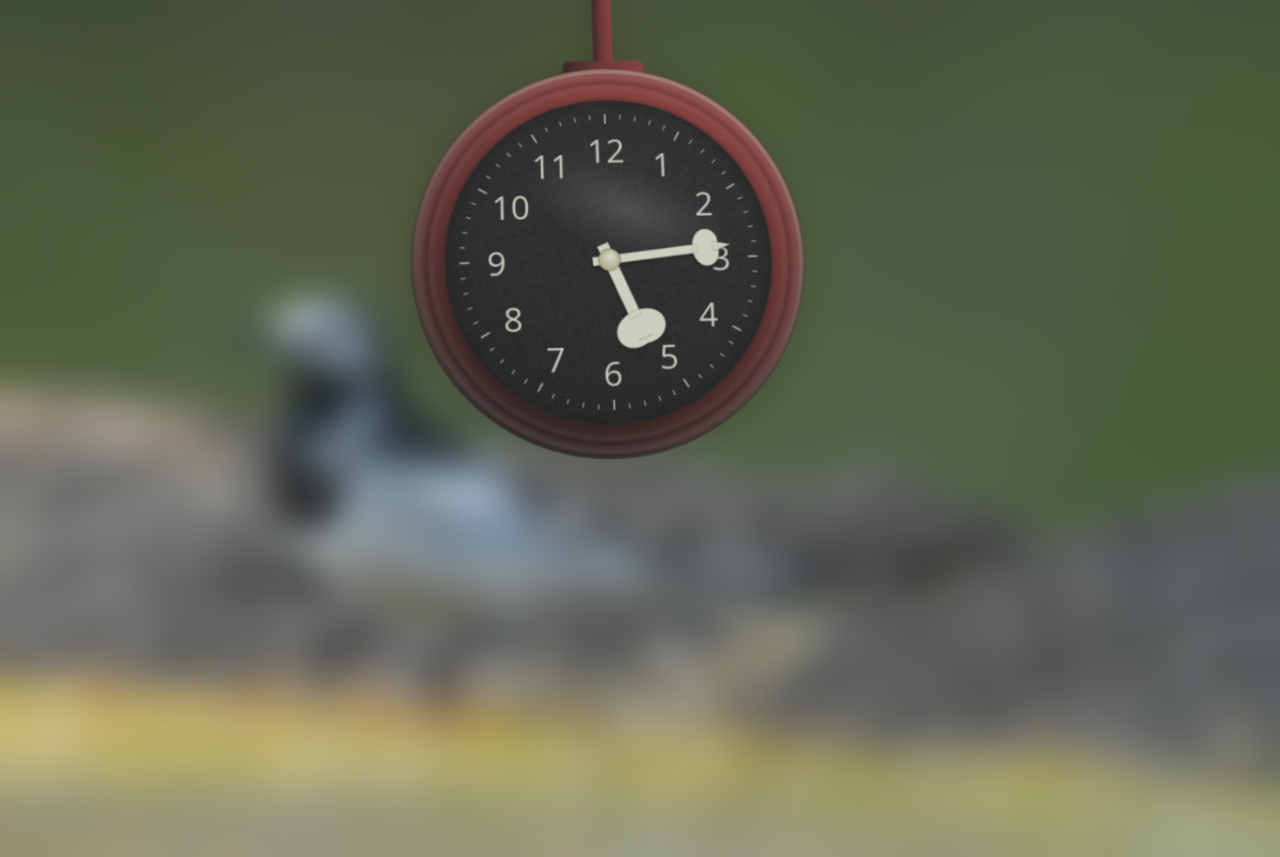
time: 5:14
